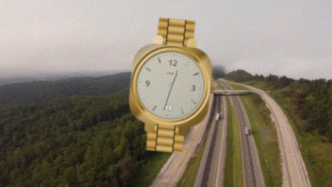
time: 12:32
